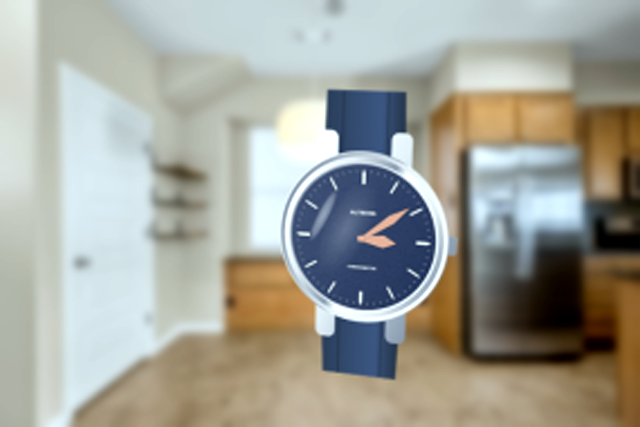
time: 3:09
